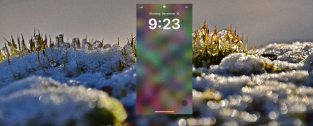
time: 9:23
